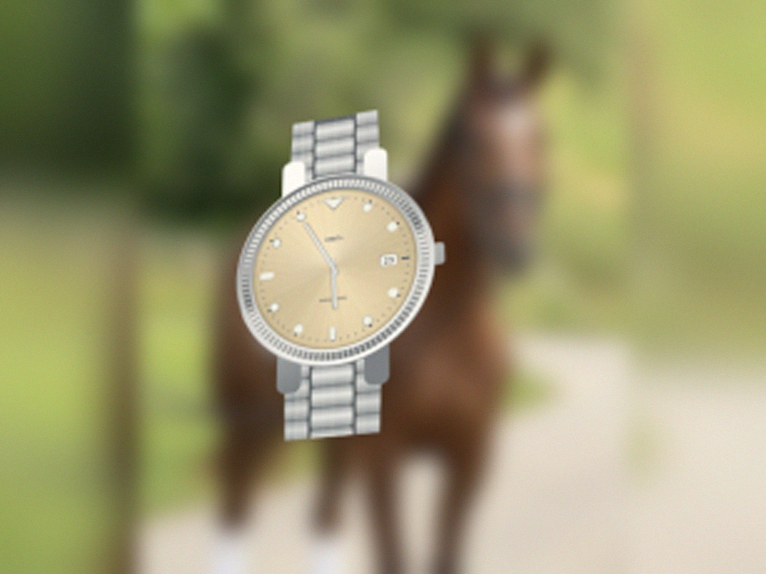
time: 5:55
